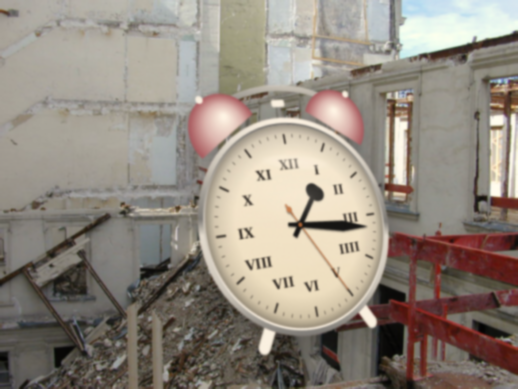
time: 1:16:25
